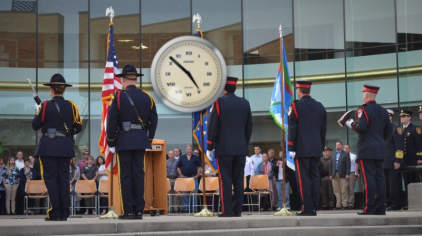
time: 4:52
